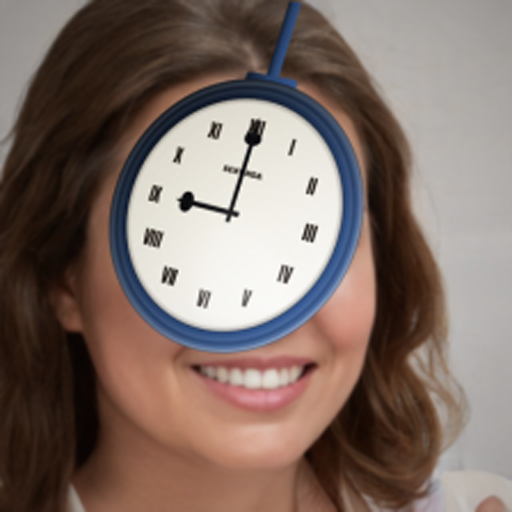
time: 9:00
